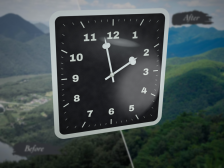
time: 1:58
